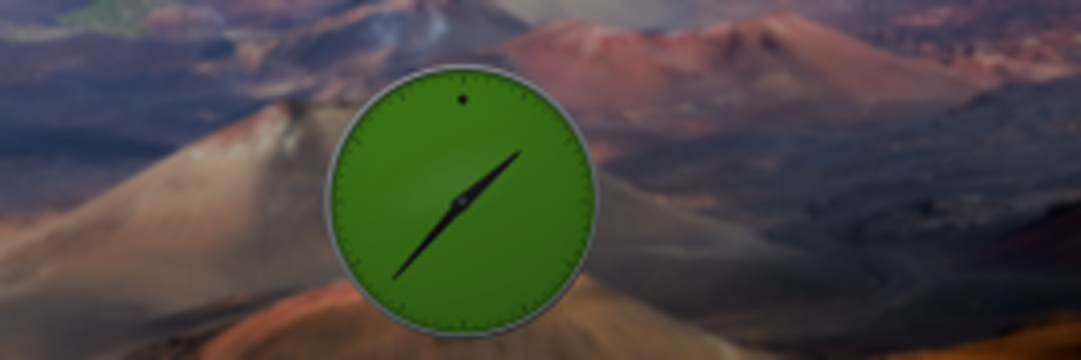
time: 1:37
